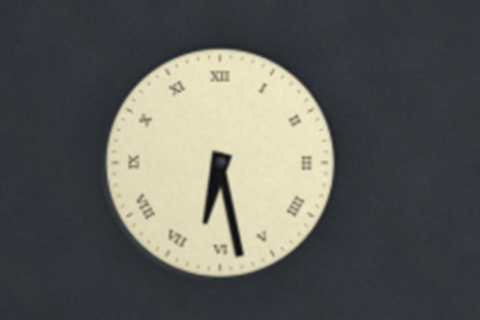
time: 6:28
